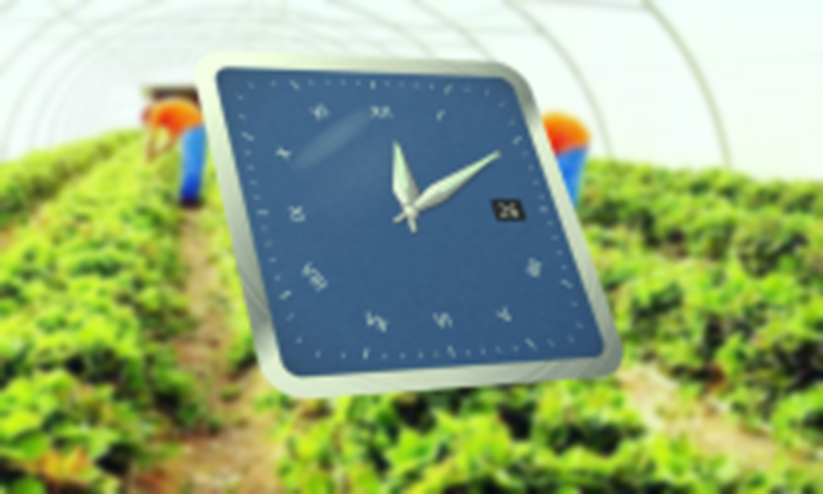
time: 12:10
